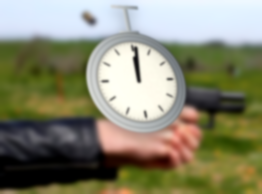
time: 12:01
